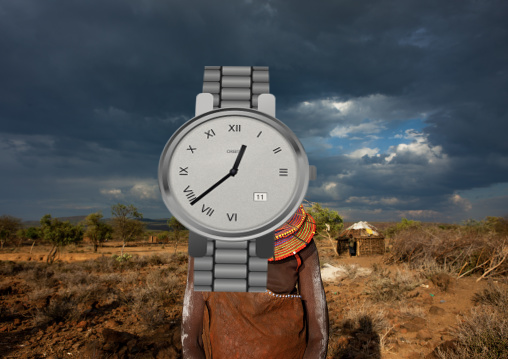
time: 12:38
